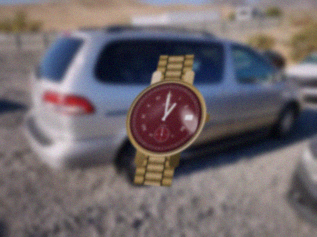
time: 1:00
